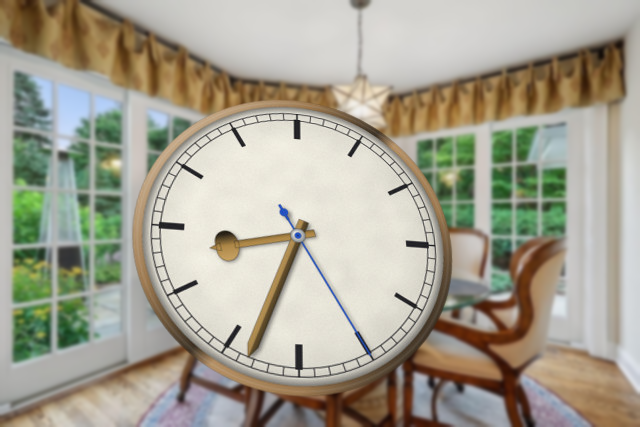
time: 8:33:25
